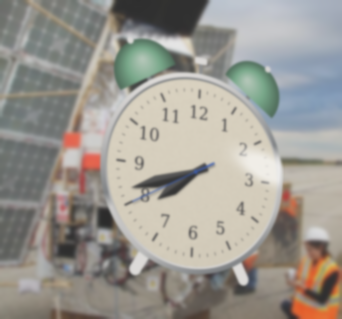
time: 7:41:40
